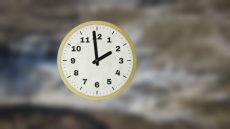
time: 1:59
